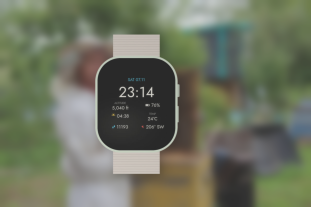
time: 23:14
